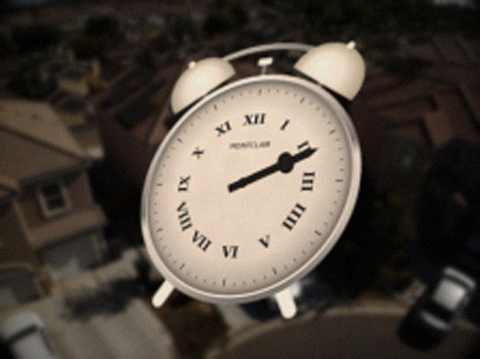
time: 2:11
